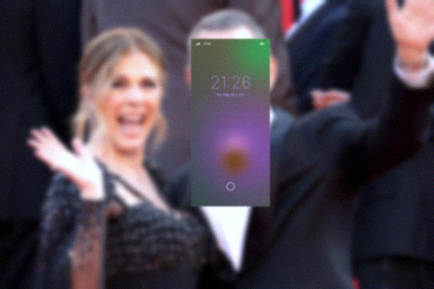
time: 21:26
